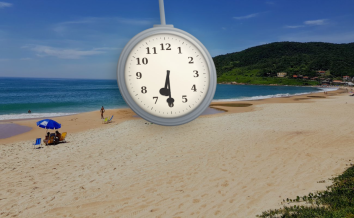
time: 6:30
